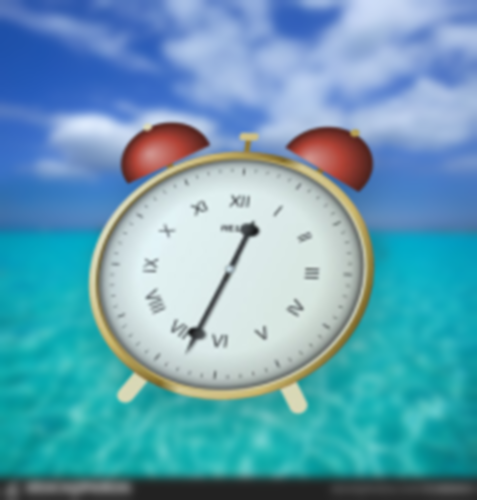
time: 12:33
